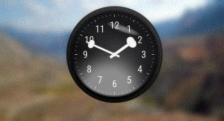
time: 1:49
